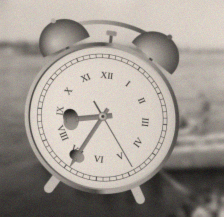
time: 8:34:24
